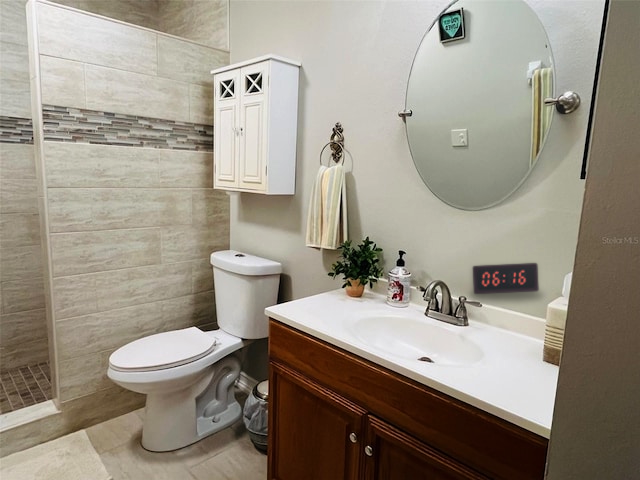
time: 6:16
